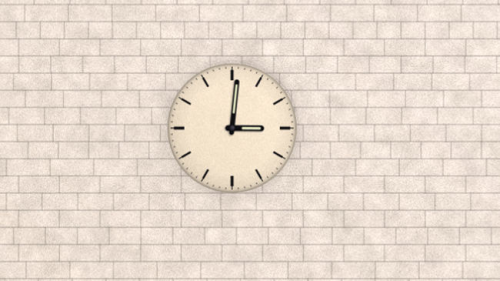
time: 3:01
